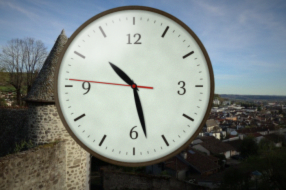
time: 10:27:46
